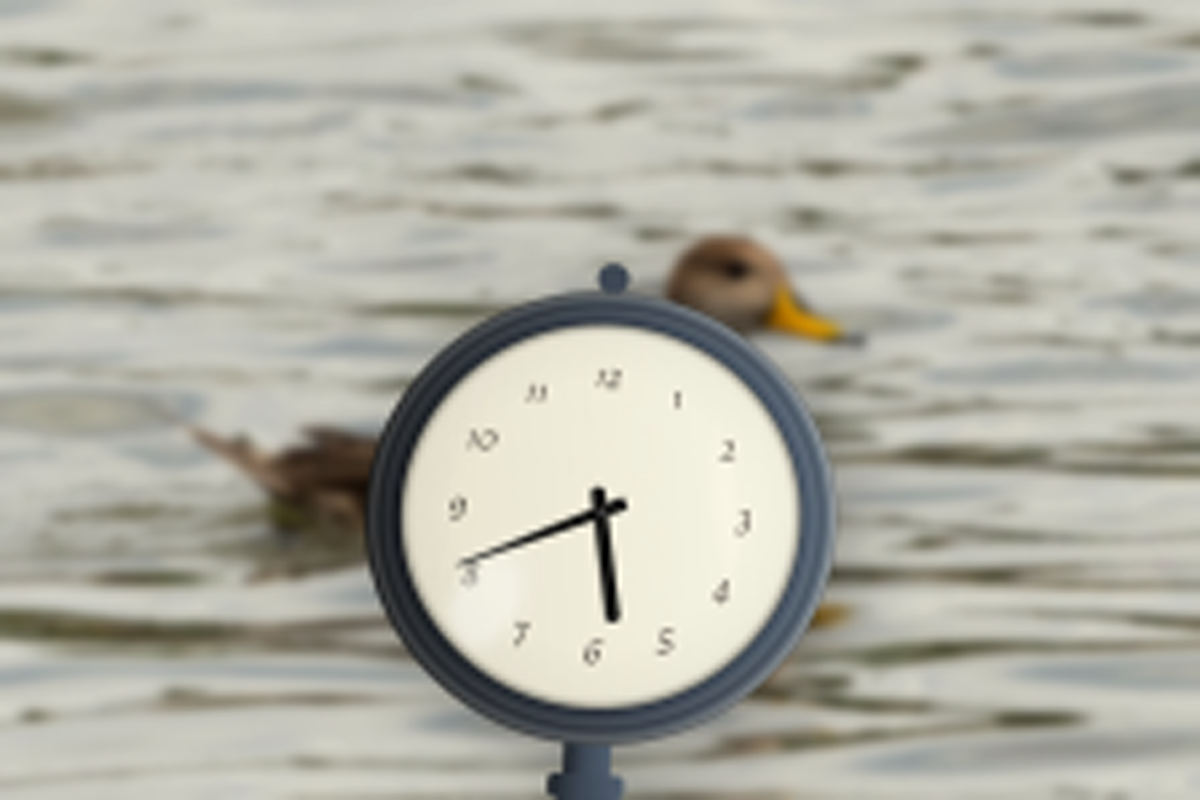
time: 5:41
